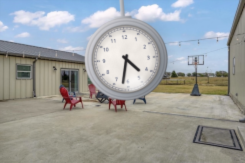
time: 4:32
